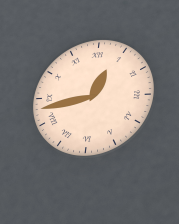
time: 12:43
